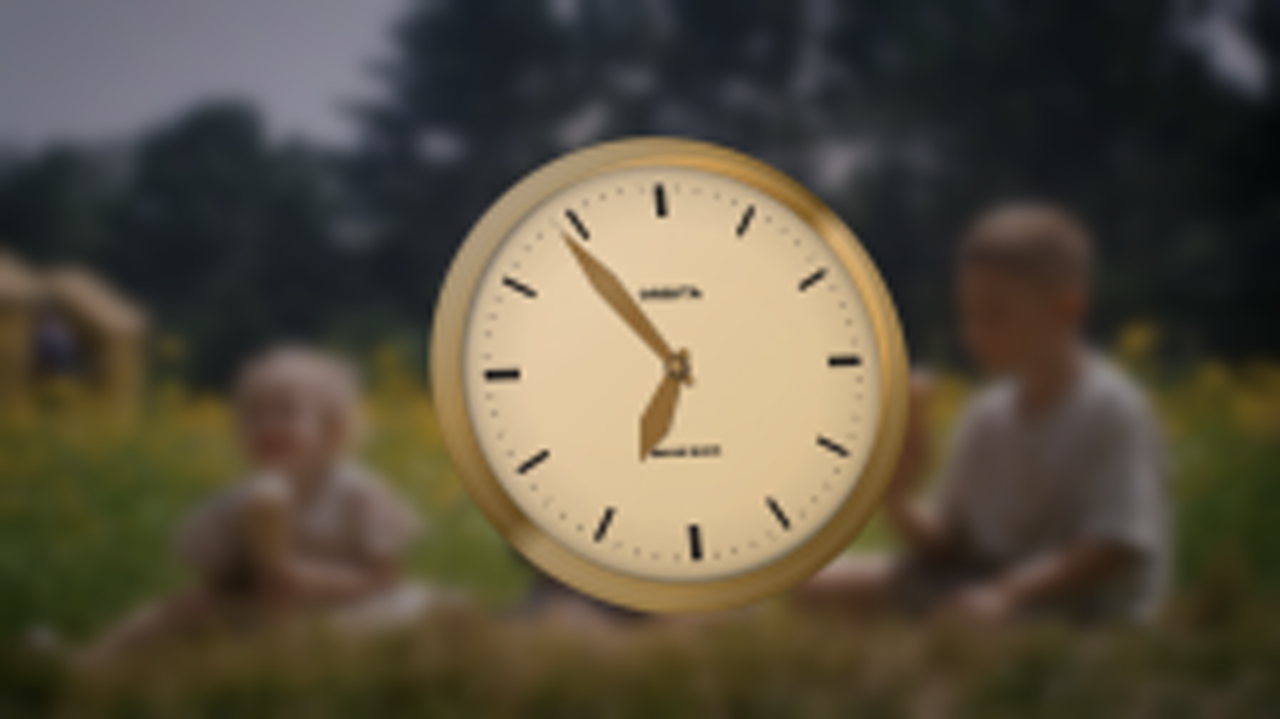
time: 6:54
